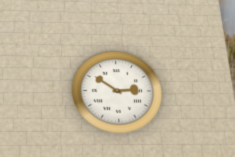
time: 2:51
